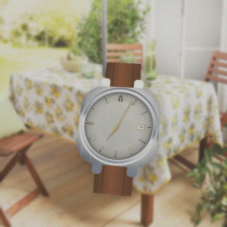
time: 7:04
